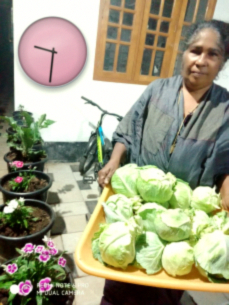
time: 9:31
